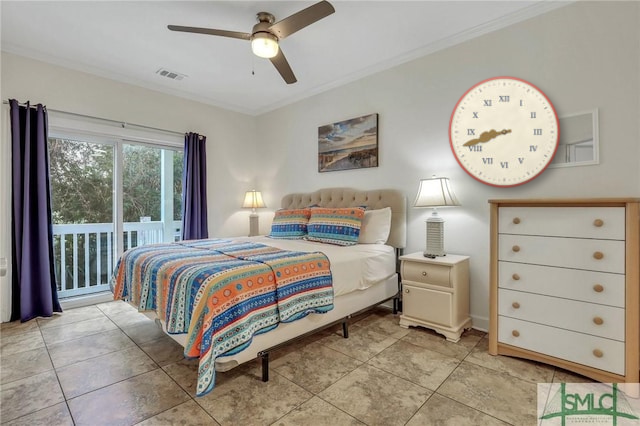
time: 8:42
